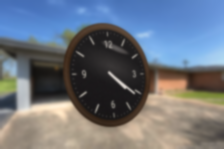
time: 4:21
